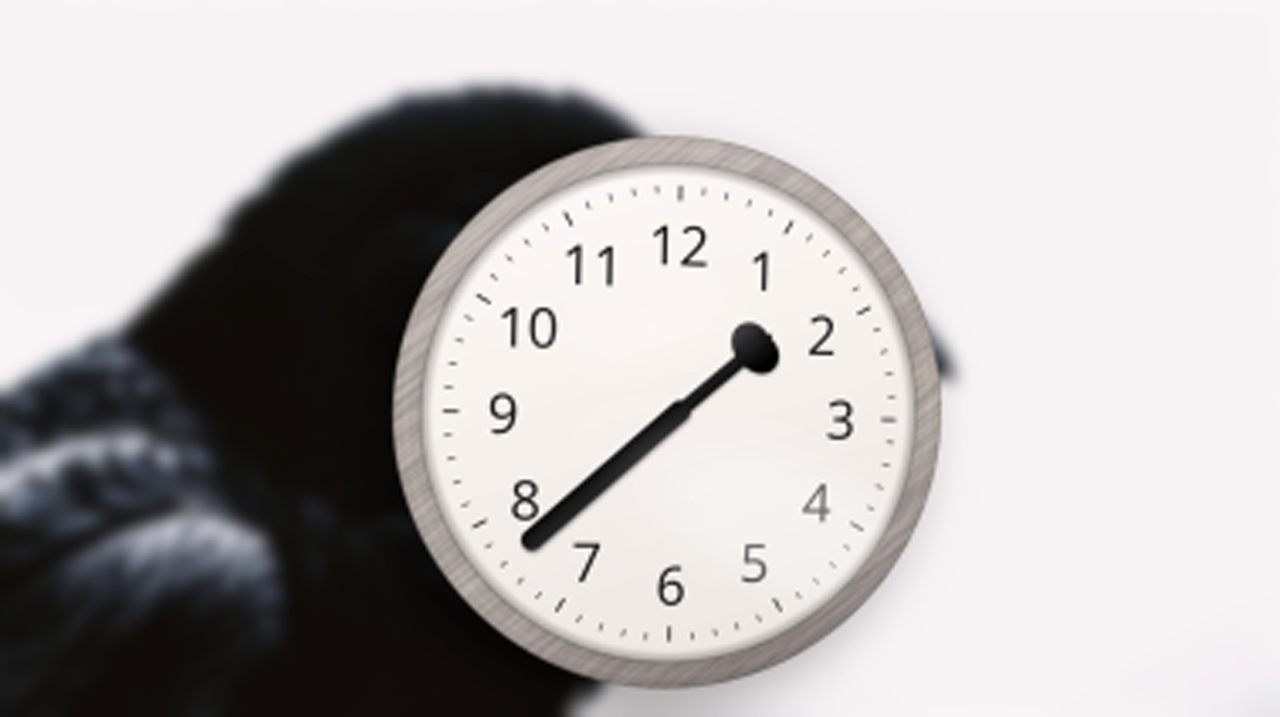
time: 1:38
